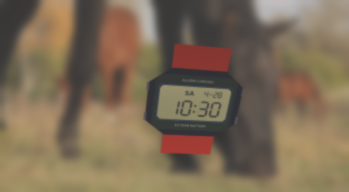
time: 10:30
